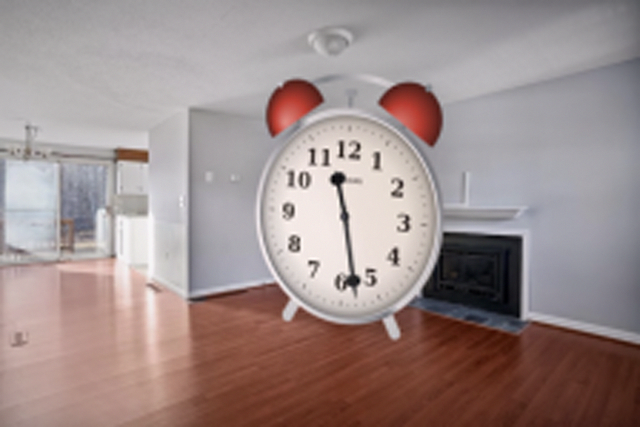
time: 11:28
